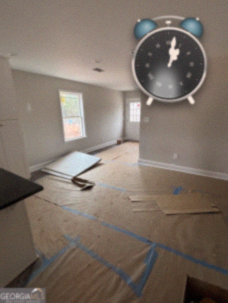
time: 1:02
